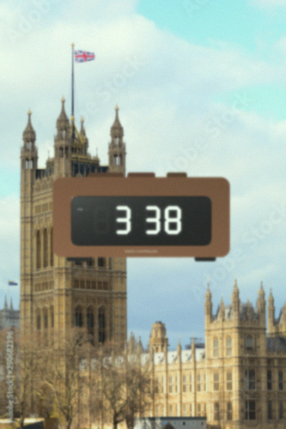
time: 3:38
